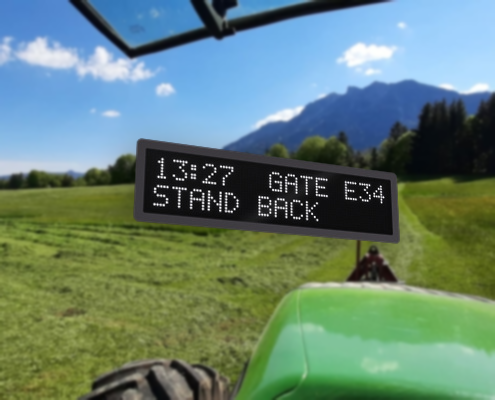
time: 13:27
